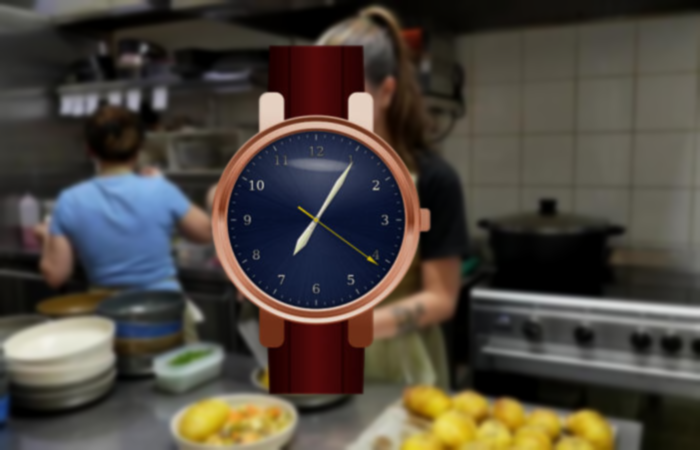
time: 7:05:21
